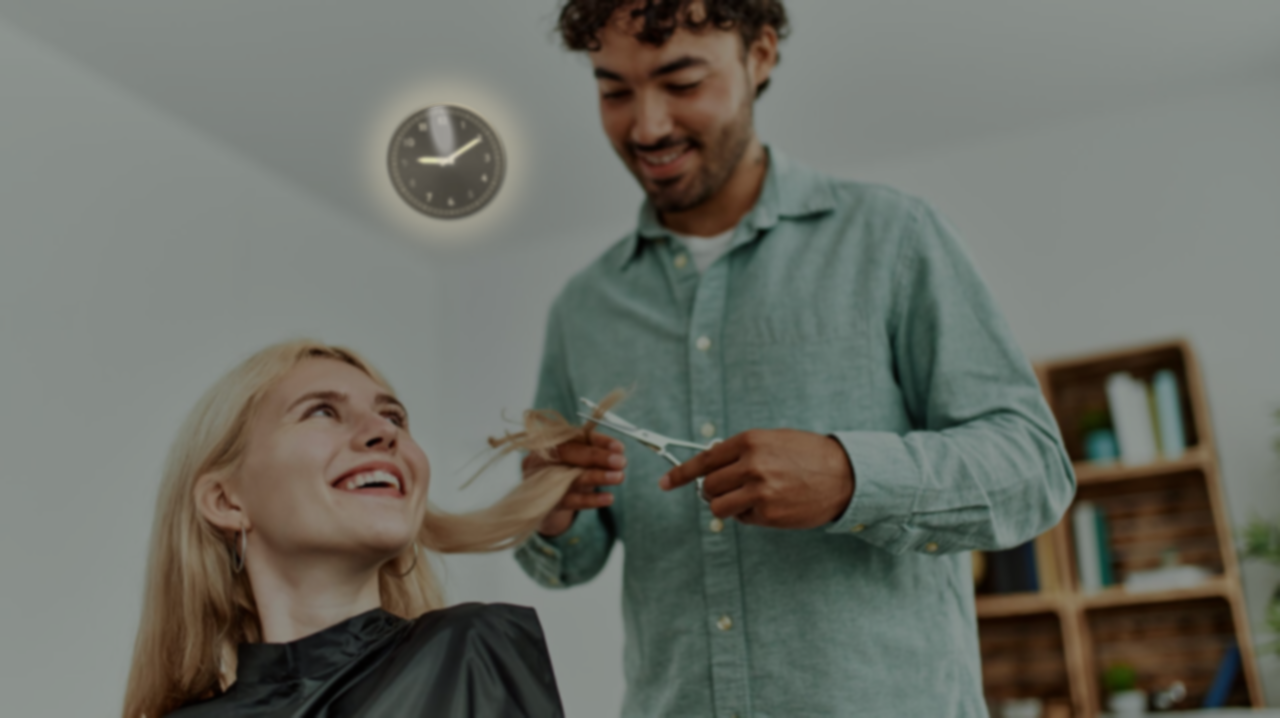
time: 9:10
